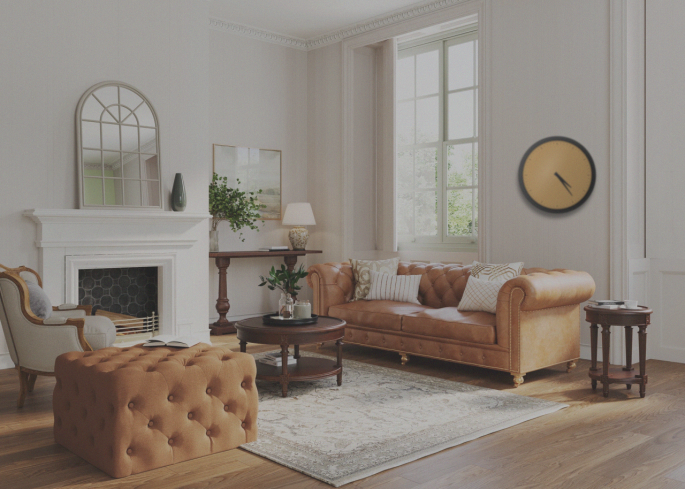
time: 4:24
